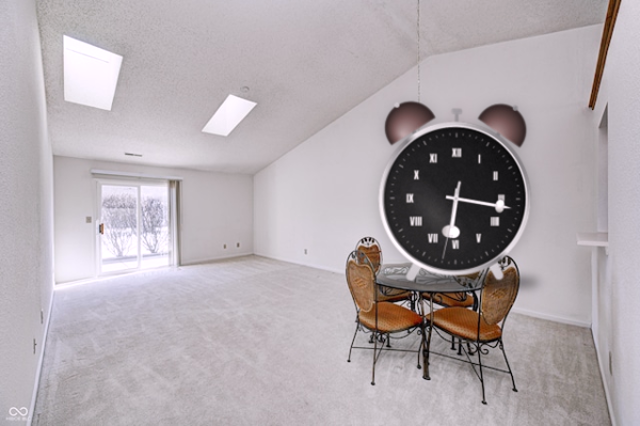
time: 6:16:32
